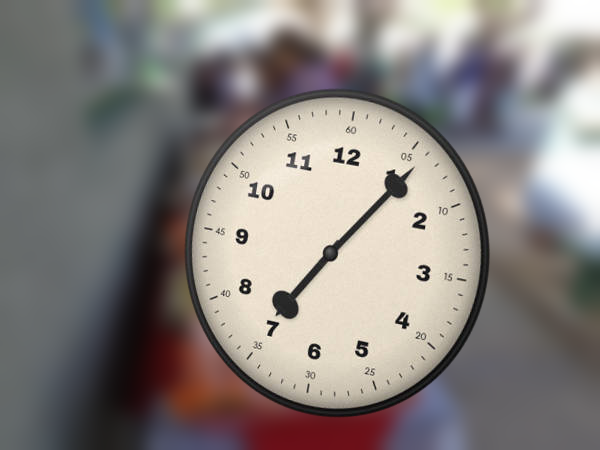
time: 7:06
